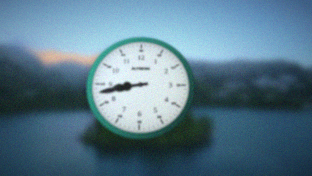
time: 8:43
